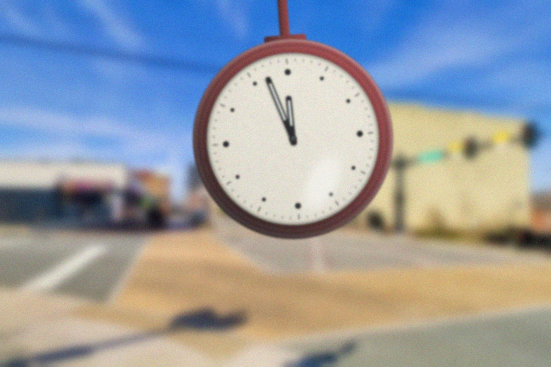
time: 11:57
